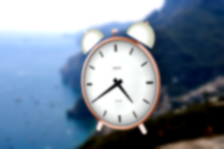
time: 4:40
